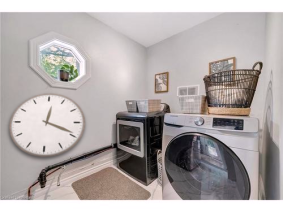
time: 12:19
